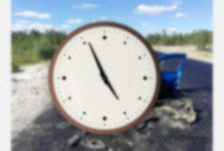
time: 4:56
